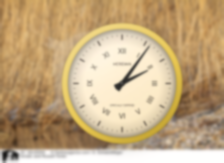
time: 2:06
